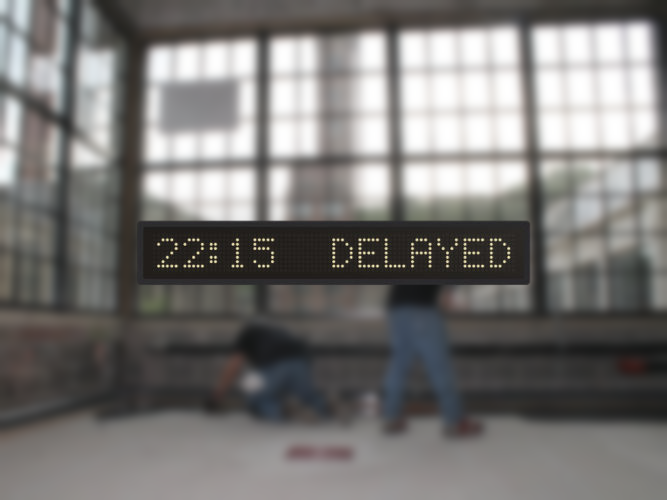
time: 22:15
